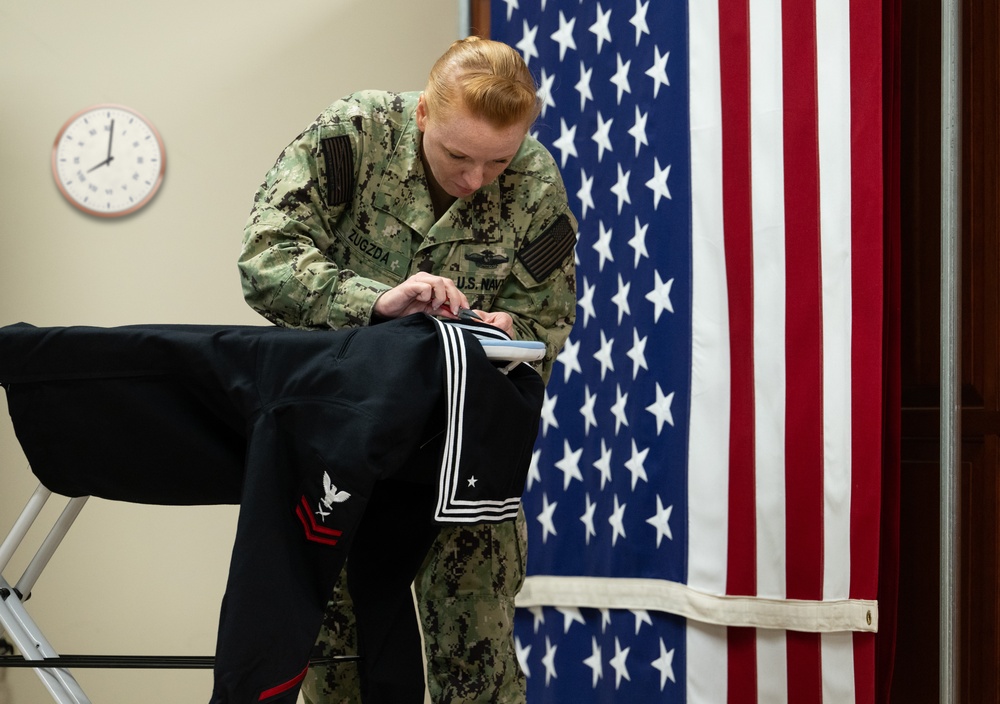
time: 8:01
